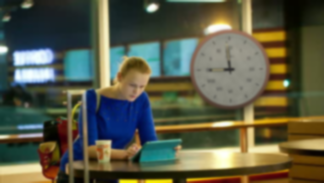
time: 8:59
